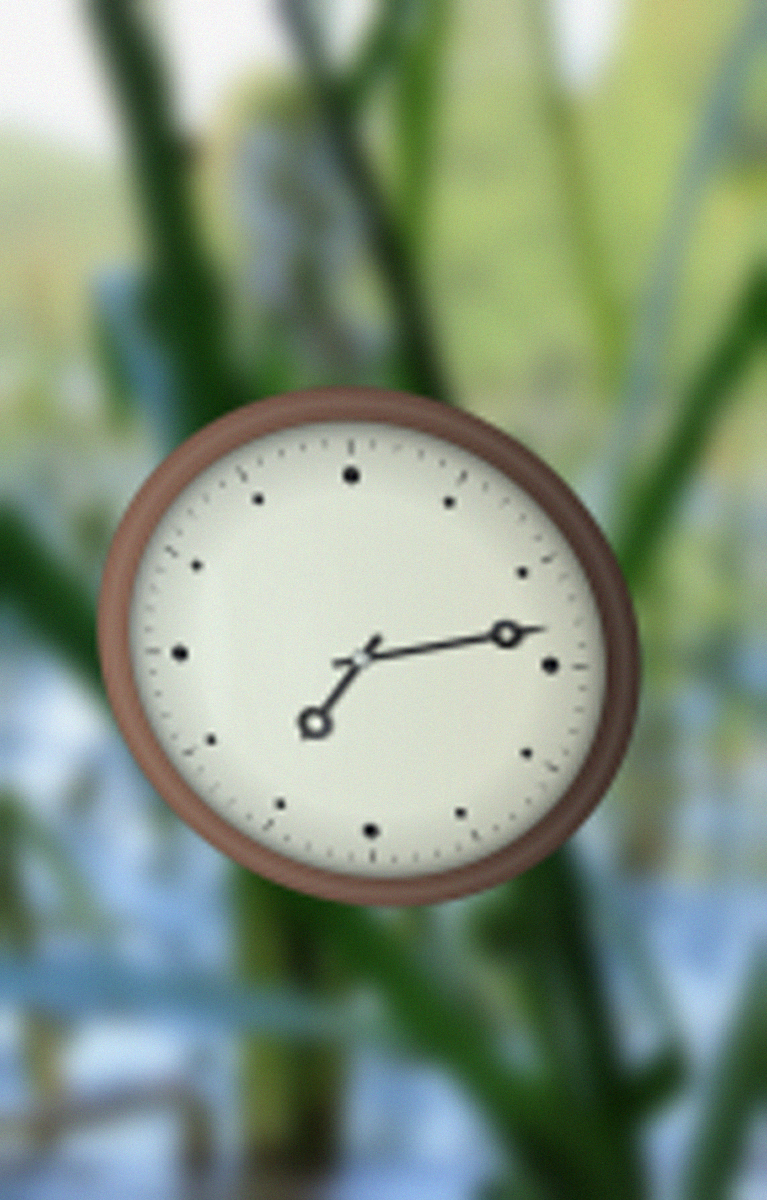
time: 7:13
